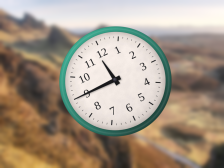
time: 11:45
